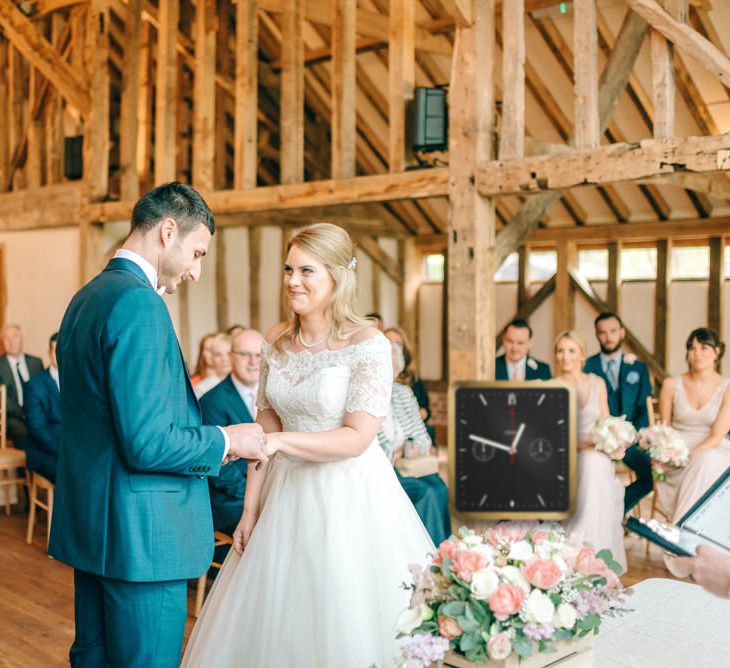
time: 12:48
